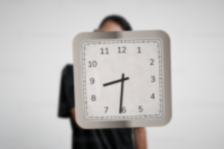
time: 8:31
